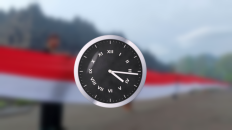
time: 4:16
